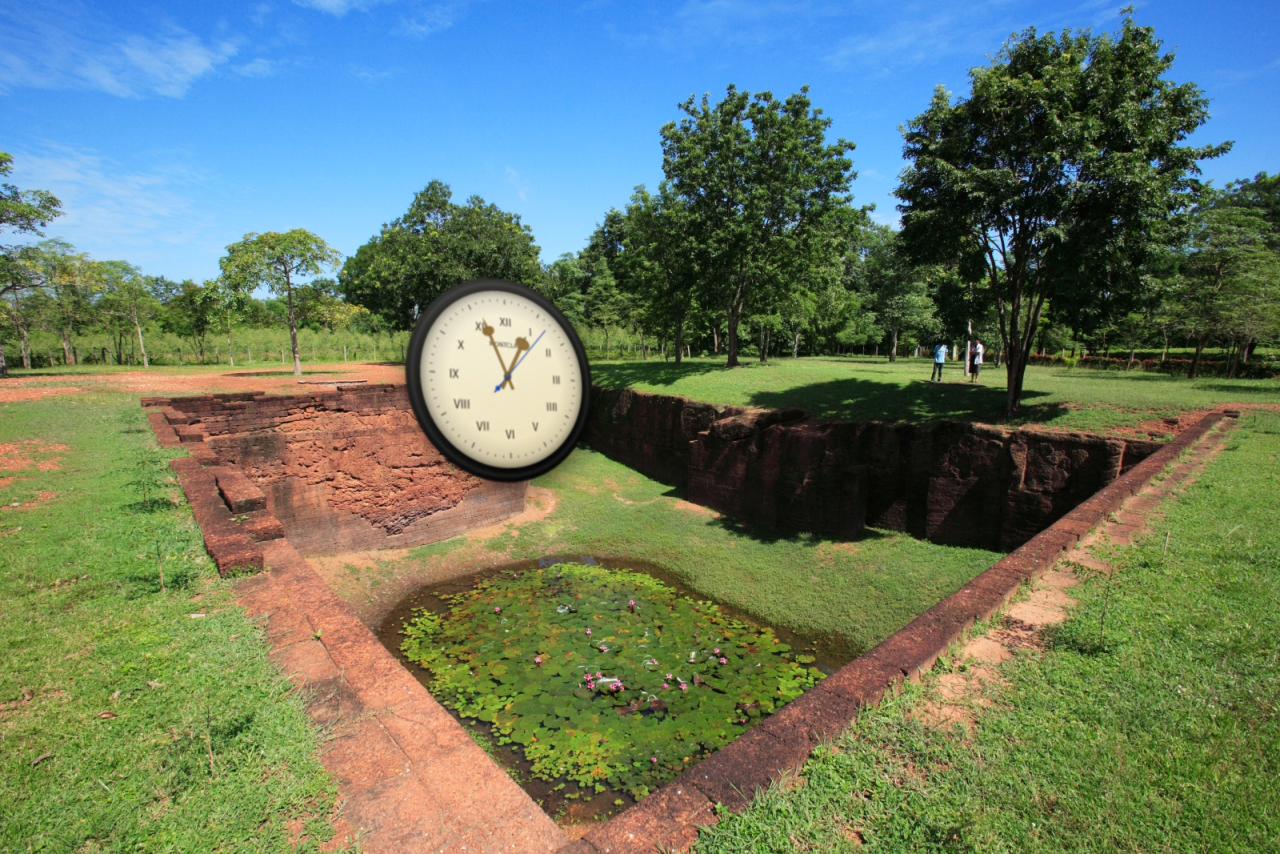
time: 12:56:07
